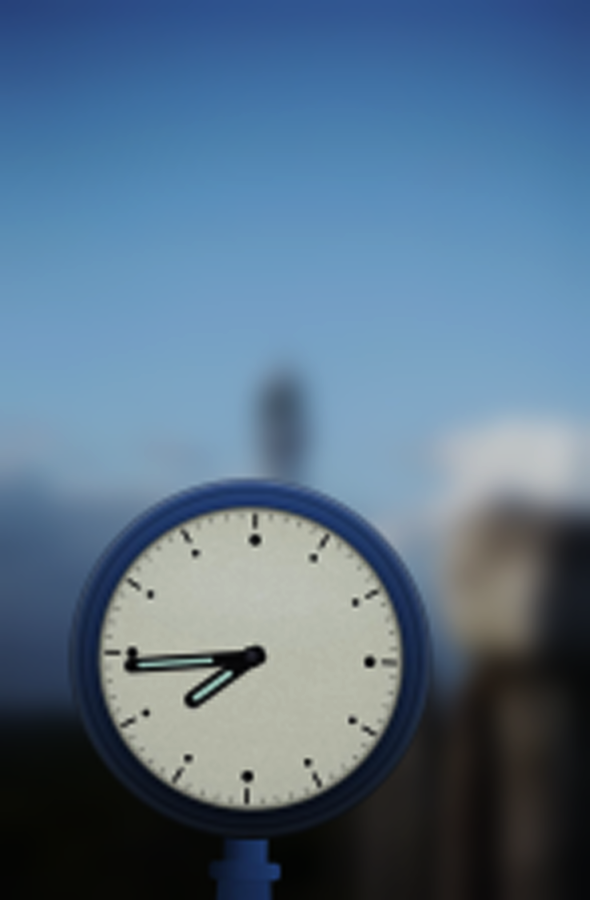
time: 7:44
